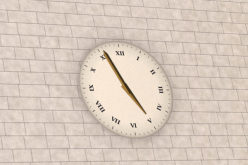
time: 4:56
